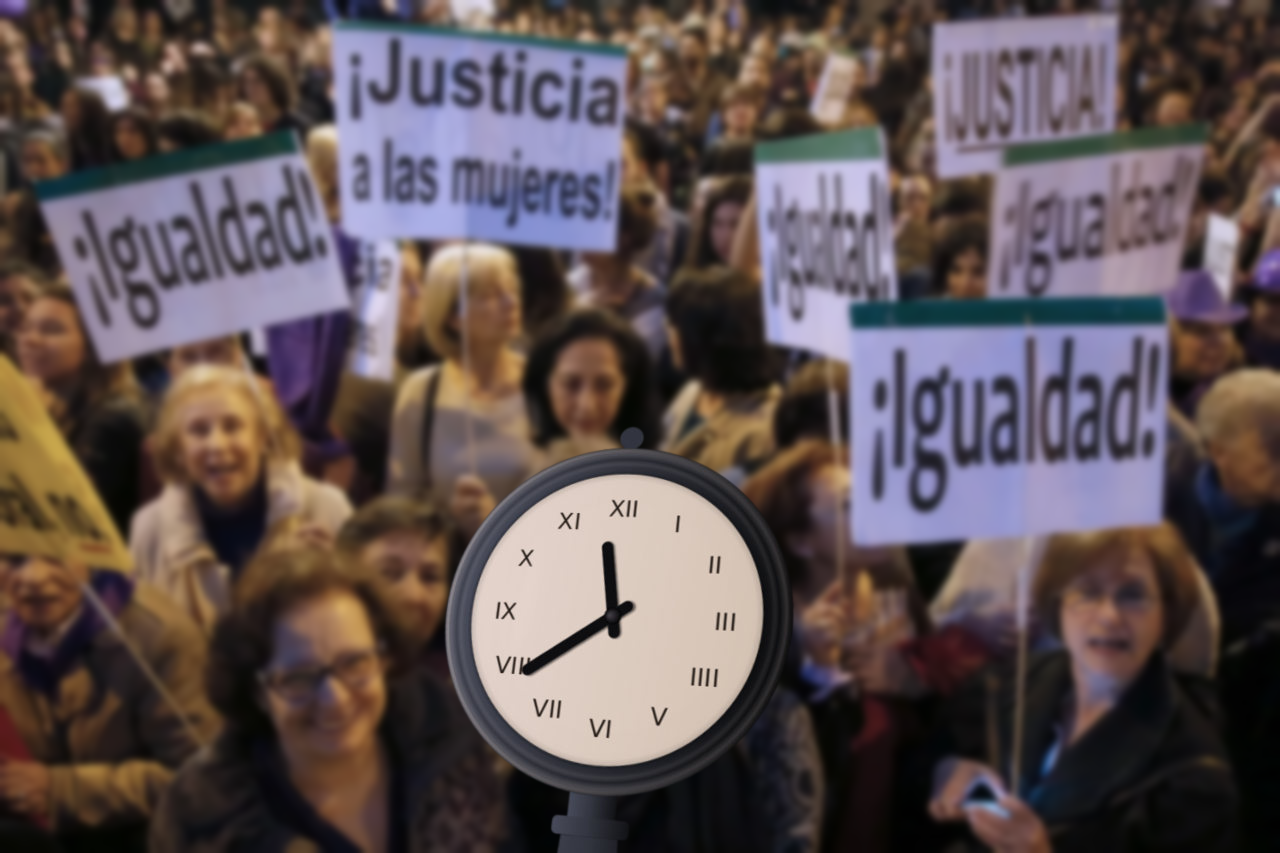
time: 11:39
